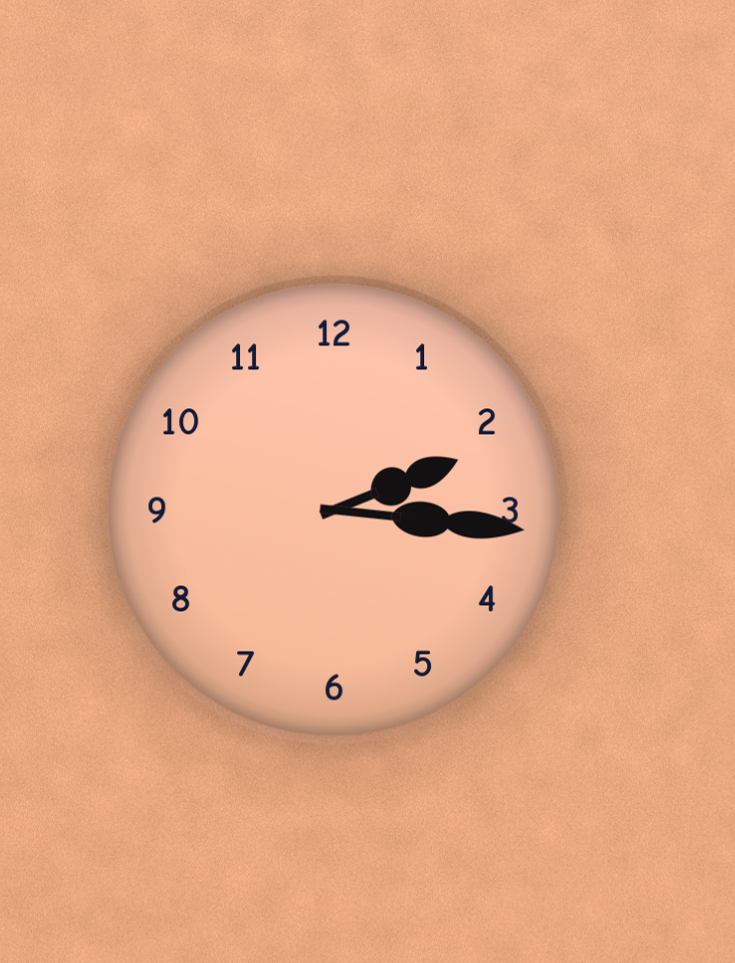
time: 2:16
